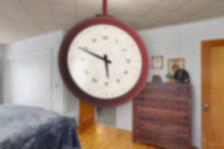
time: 5:49
